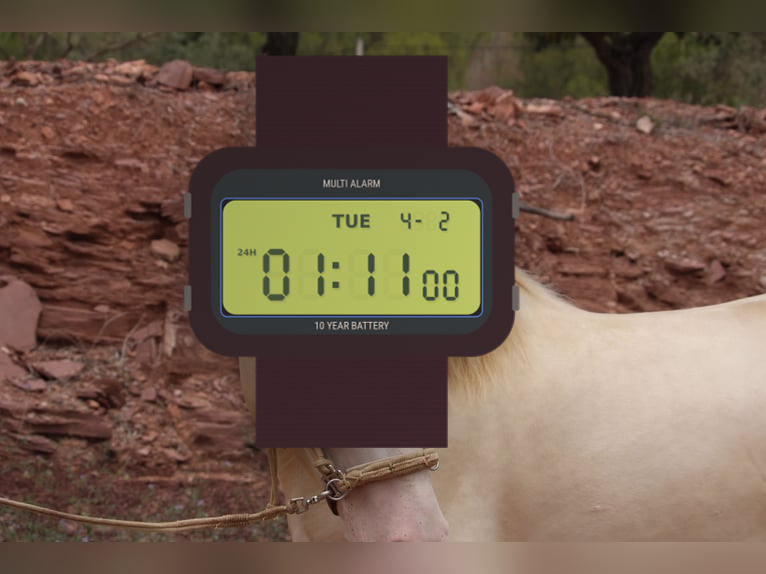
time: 1:11:00
